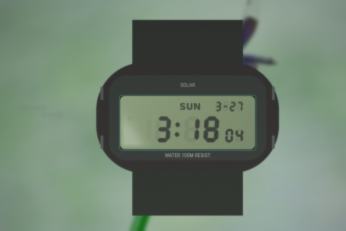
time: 3:18:04
